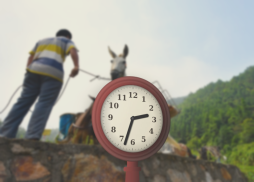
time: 2:33
